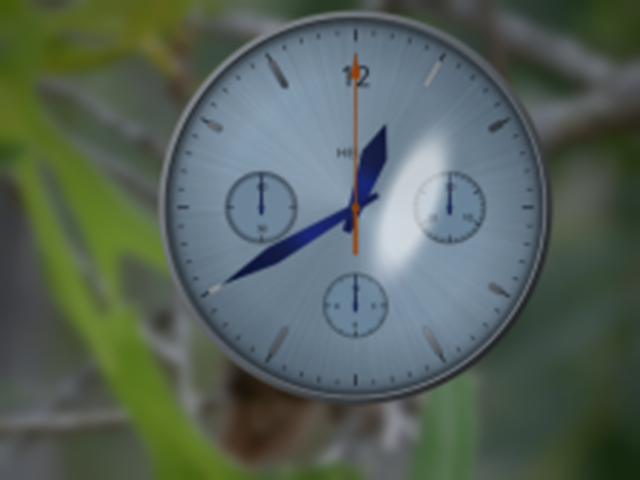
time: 12:40
